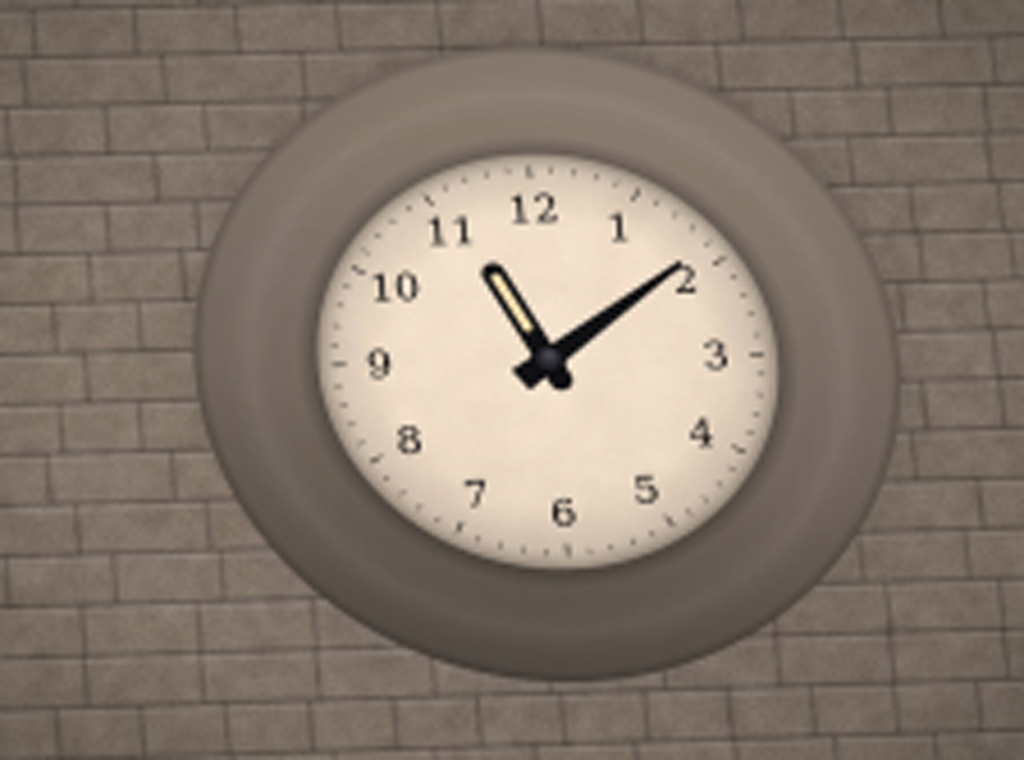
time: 11:09
